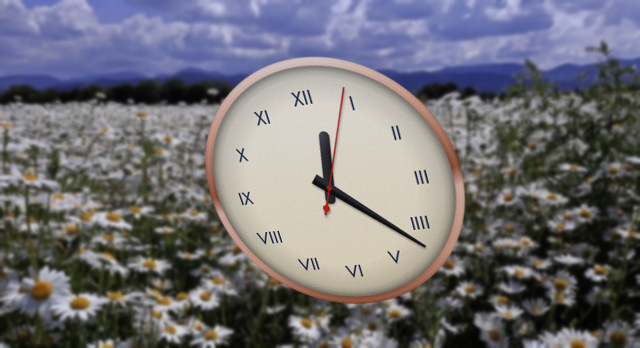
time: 12:22:04
